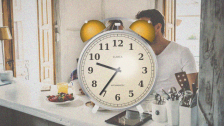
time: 9:36
